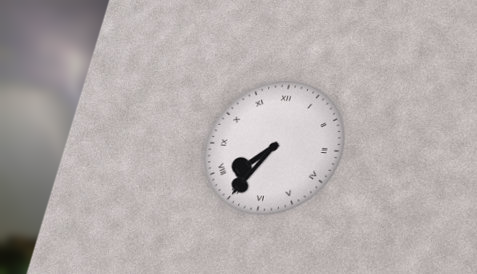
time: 7:35
